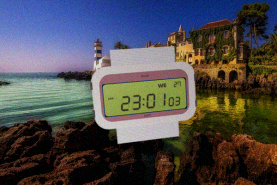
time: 23:01:03
